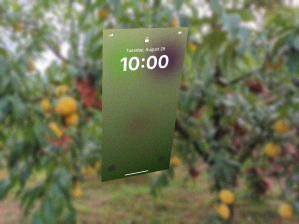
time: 10:00
